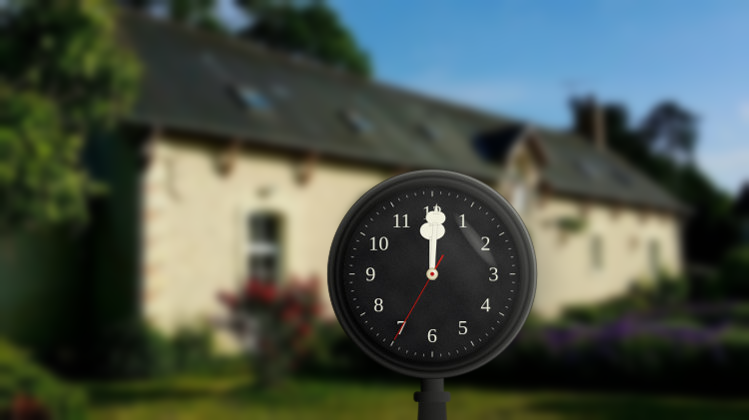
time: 12:00:35
